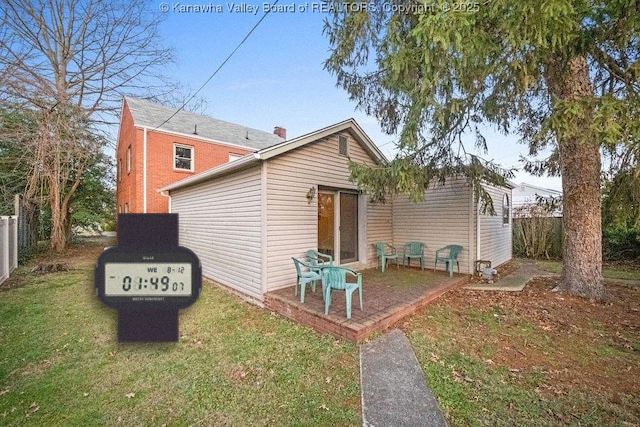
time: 1:49:07
